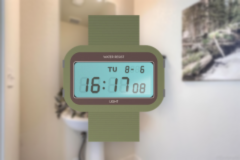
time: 16:17:08
